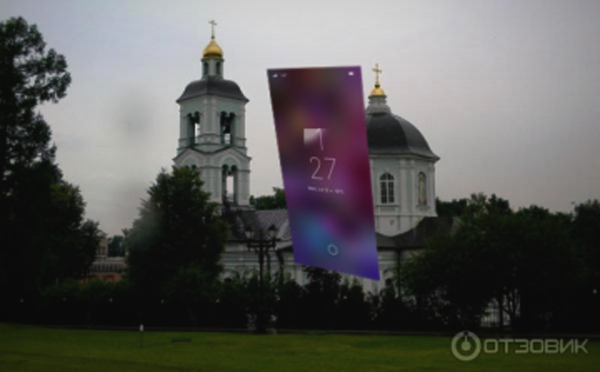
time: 1:27
